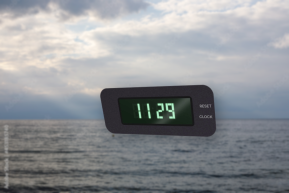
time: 11:29
